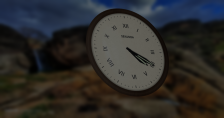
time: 4:20
